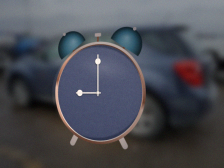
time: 9:00
